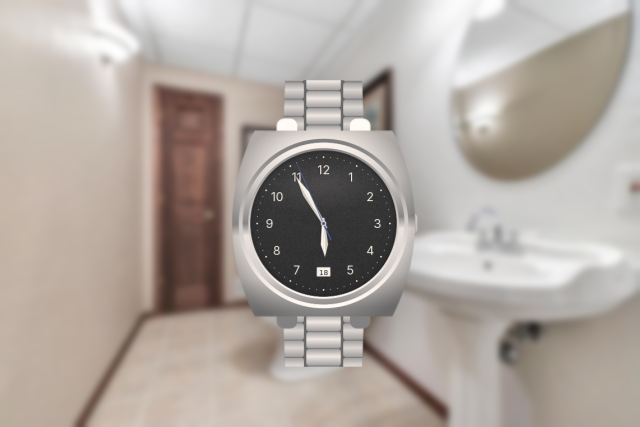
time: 5:54:56
